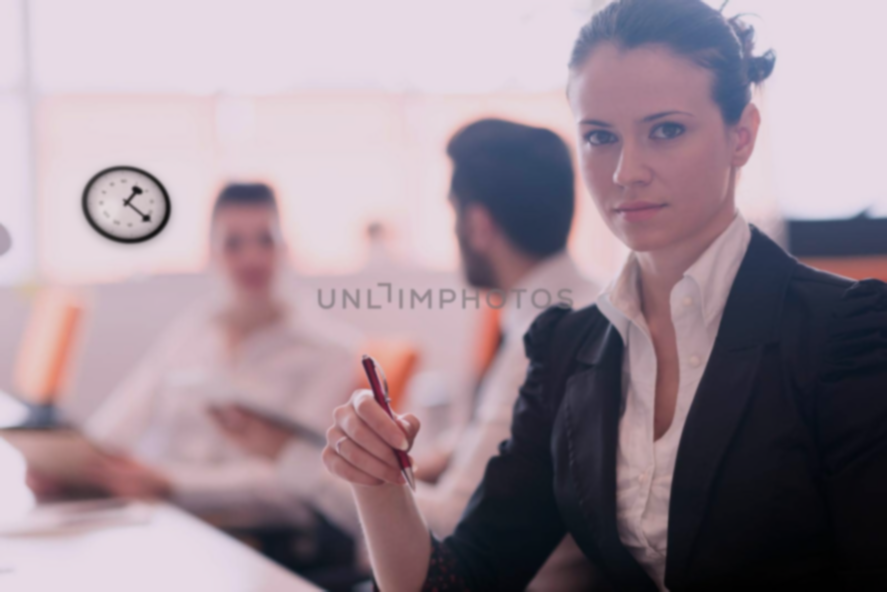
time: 1:23
